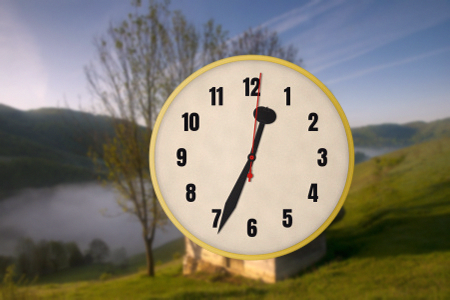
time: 12:34:01
